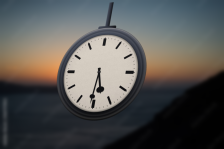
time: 5:31
